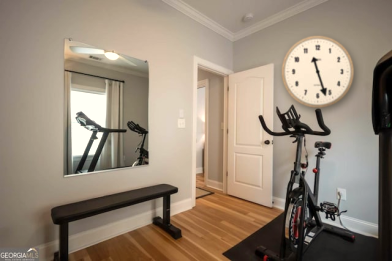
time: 11:27
